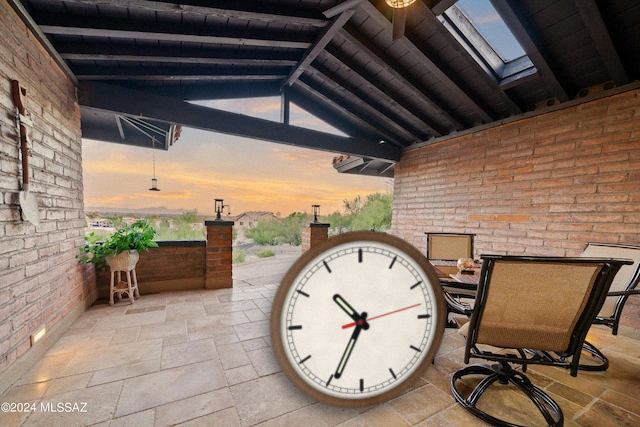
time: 10:34:13
